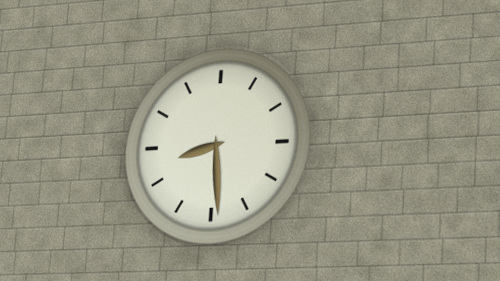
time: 8:29
